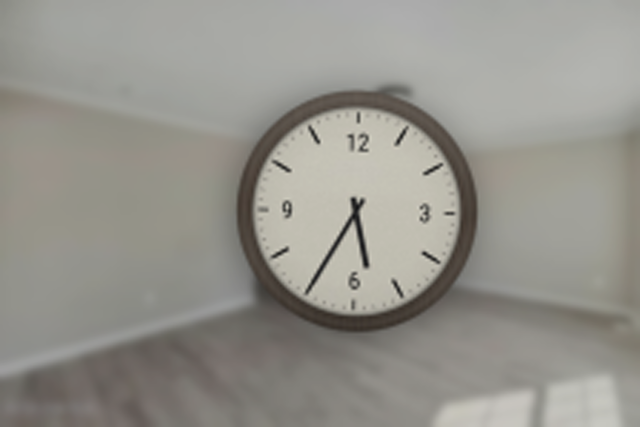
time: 5:35
